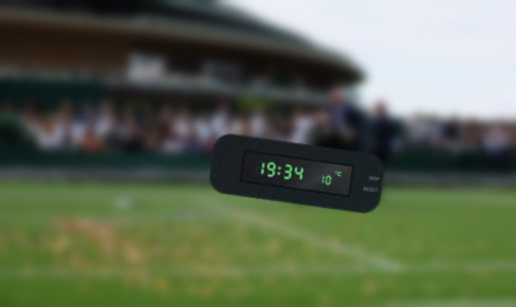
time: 19:34
